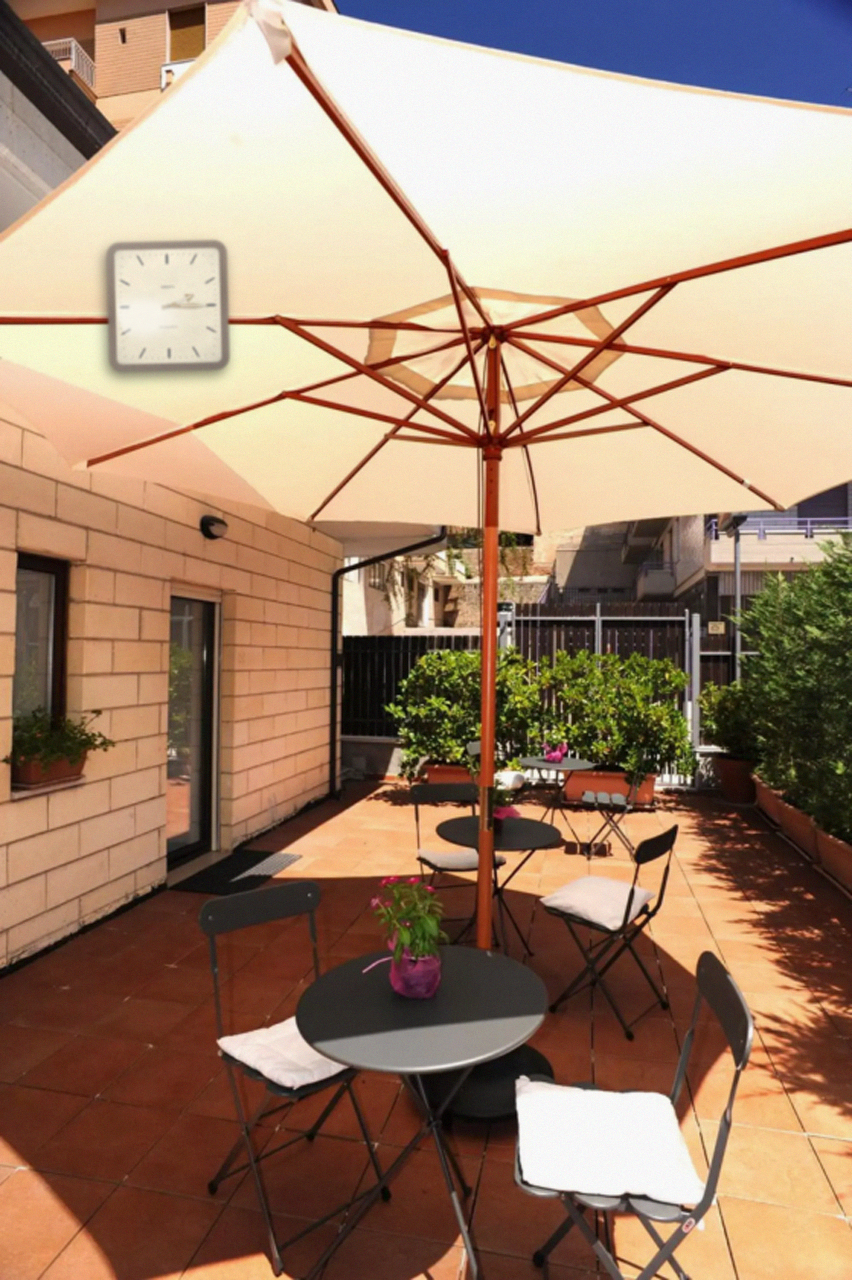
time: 2:15
